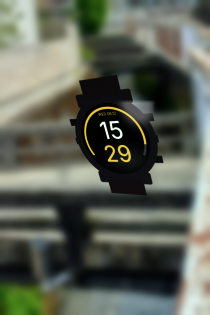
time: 15:29
